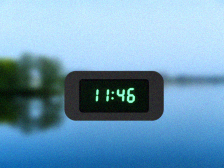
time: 11:46
